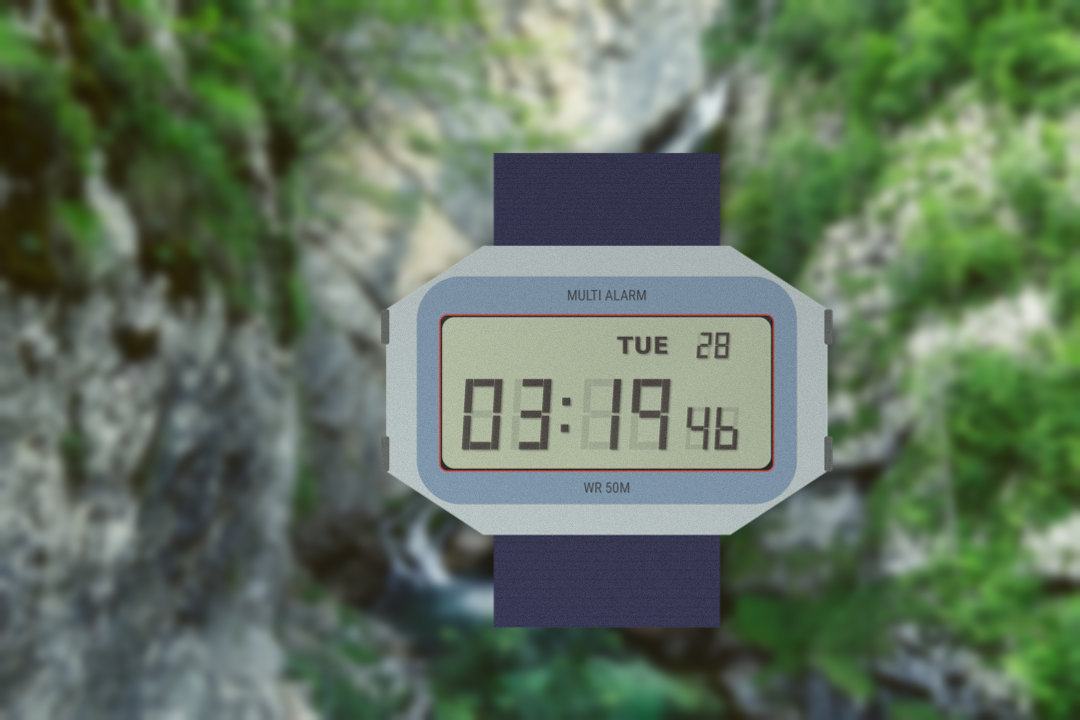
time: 3:19:46
